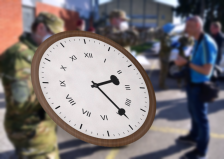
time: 2:24
